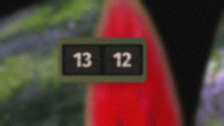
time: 13:12
